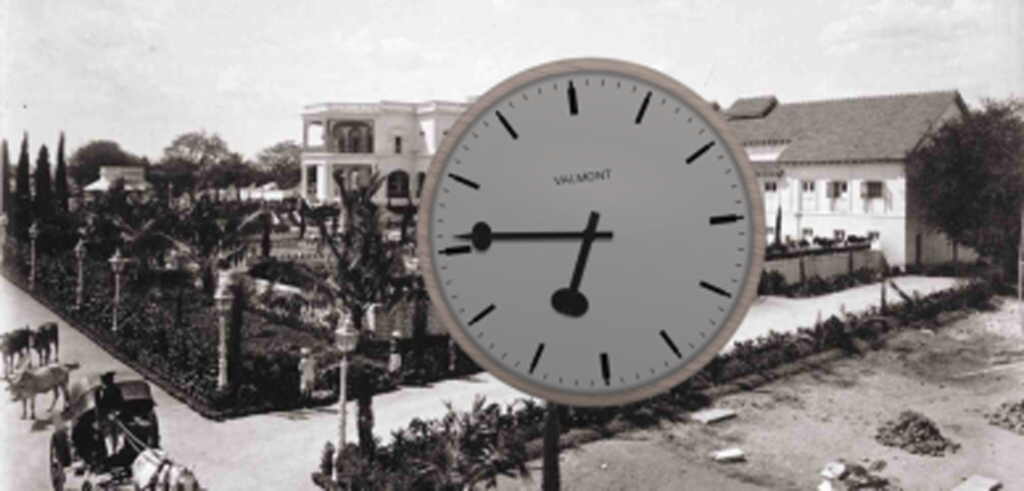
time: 6:46
